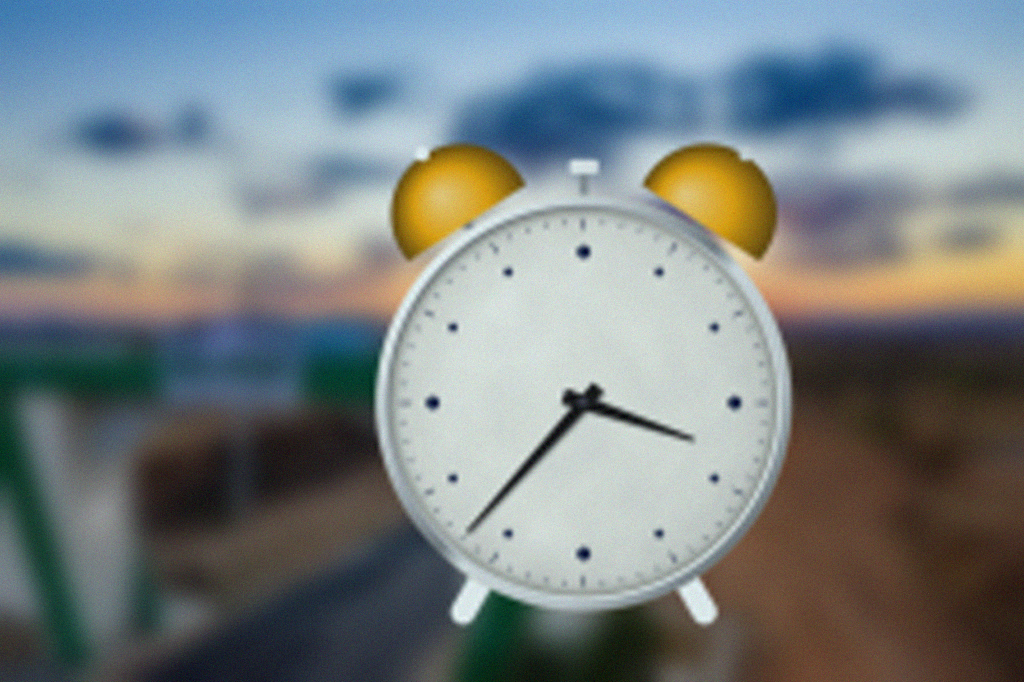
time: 3:37
